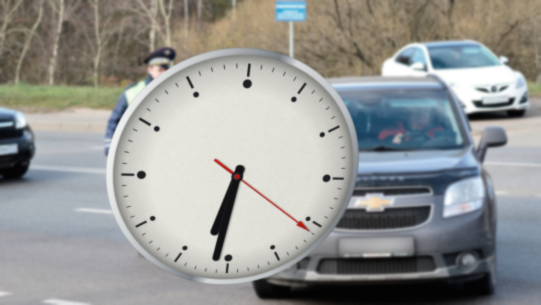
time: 6:31:21
